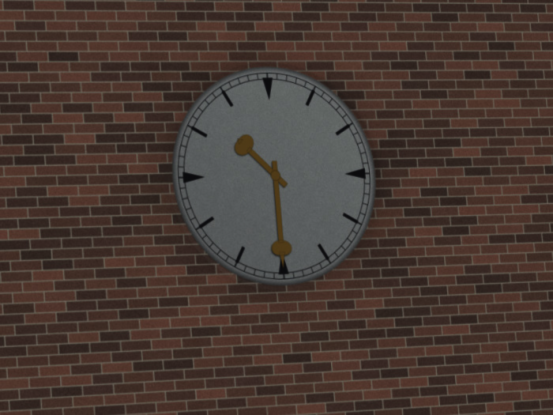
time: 10:30
